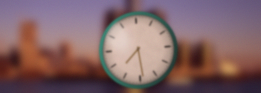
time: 7:29
